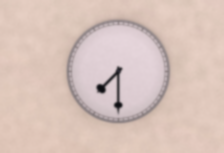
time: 7:30
